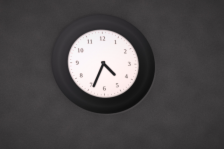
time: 4:34
